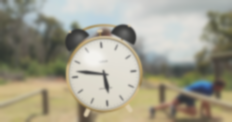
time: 5:47
